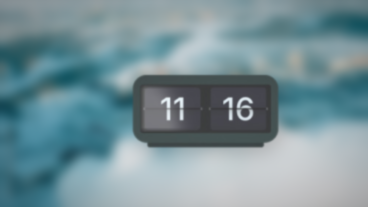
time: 11:16
